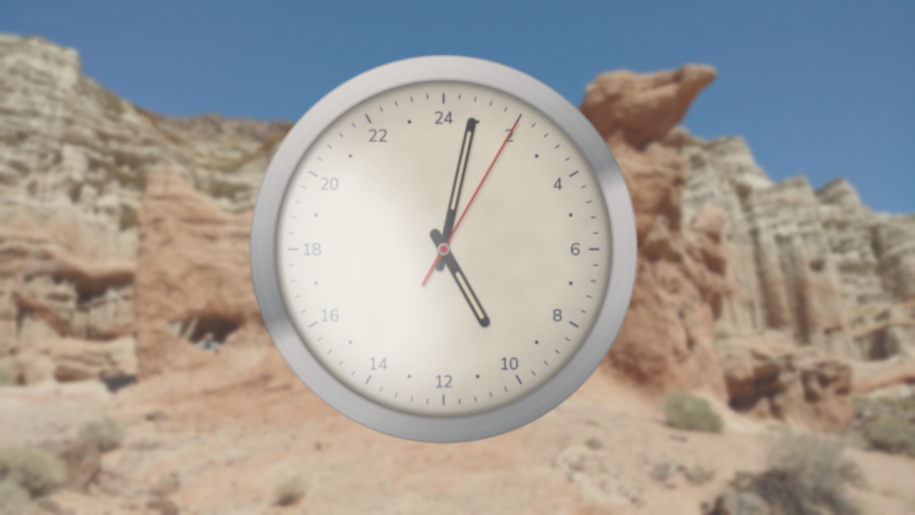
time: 10:02:05
